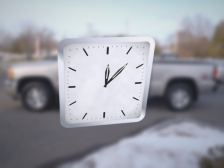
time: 12:07
